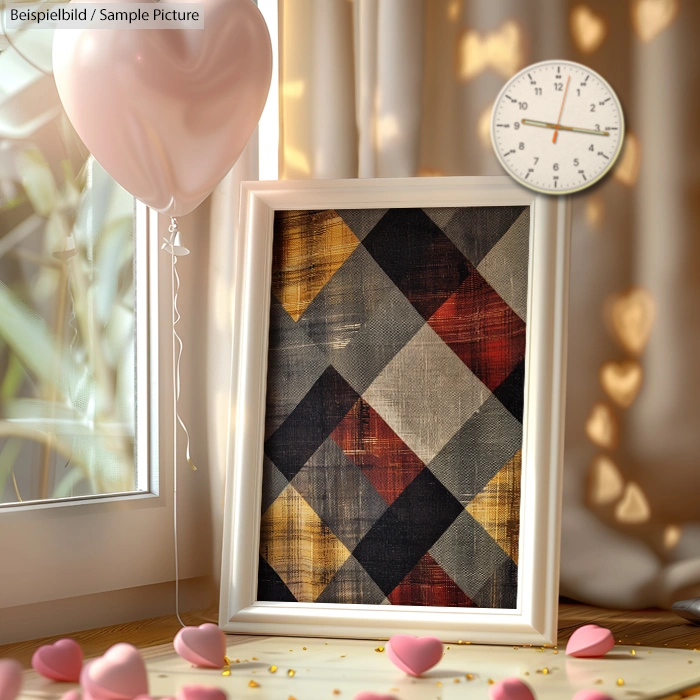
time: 9:16:02
